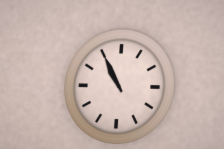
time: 10:55
